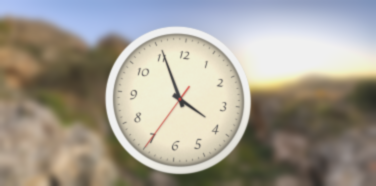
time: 3:55:35
